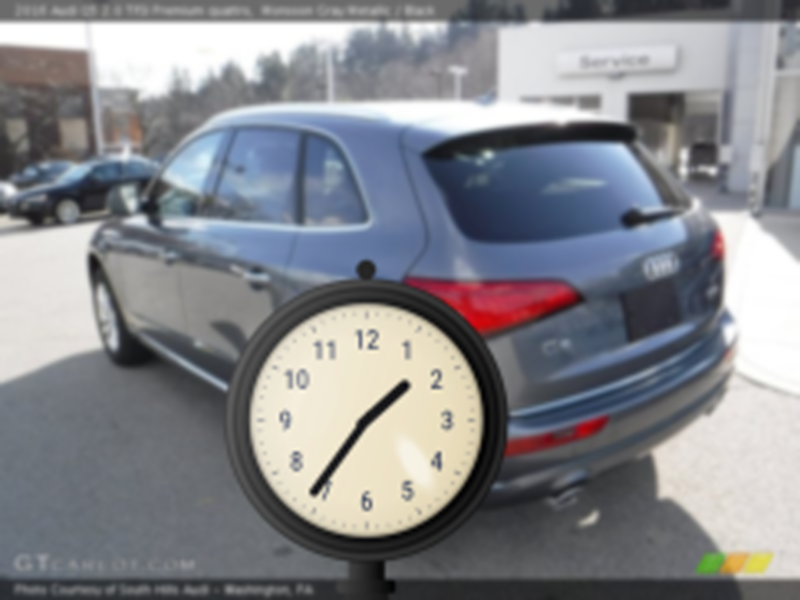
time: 1:36
